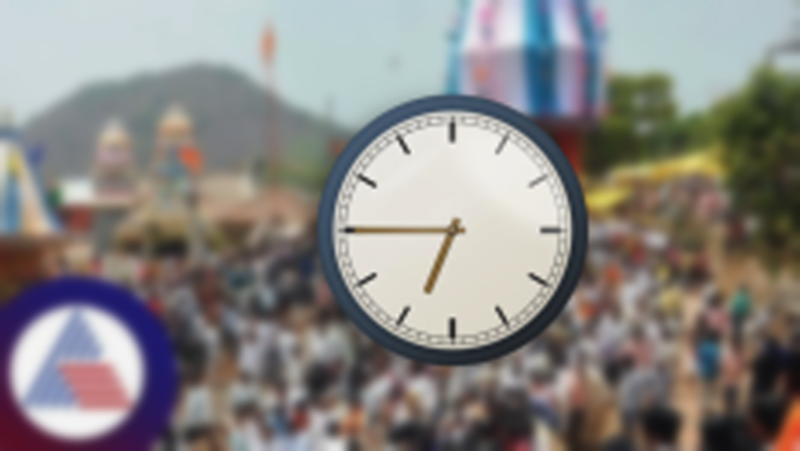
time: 6:45
